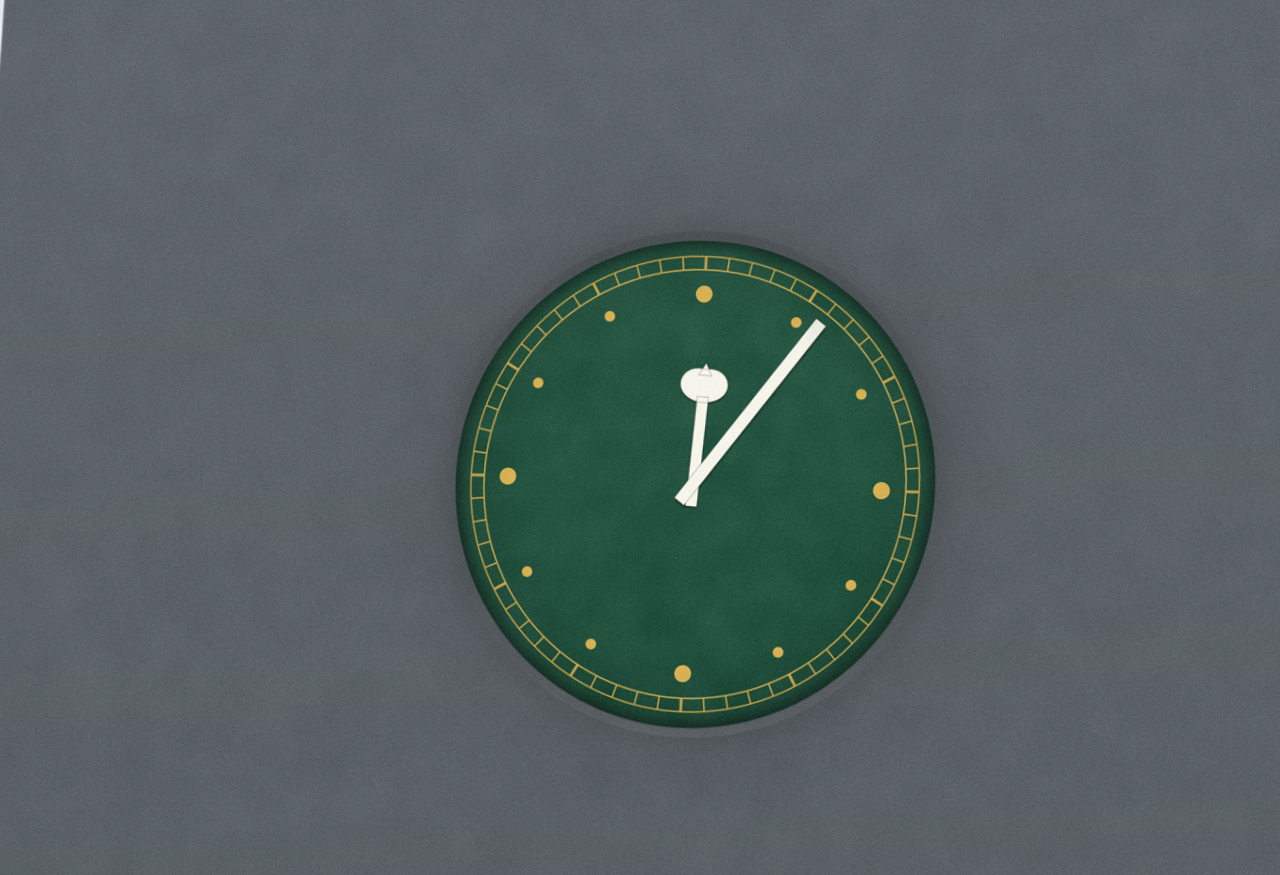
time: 12:06
